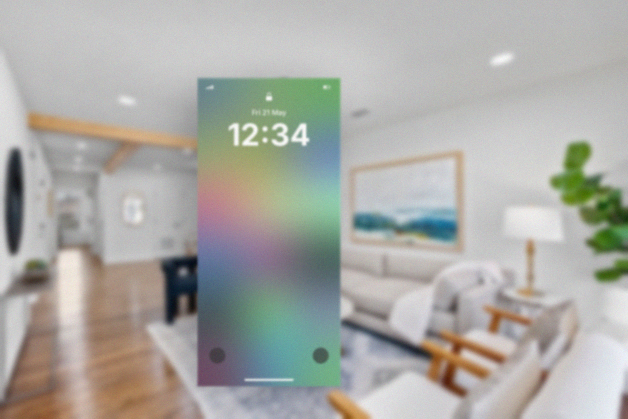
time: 12:34
